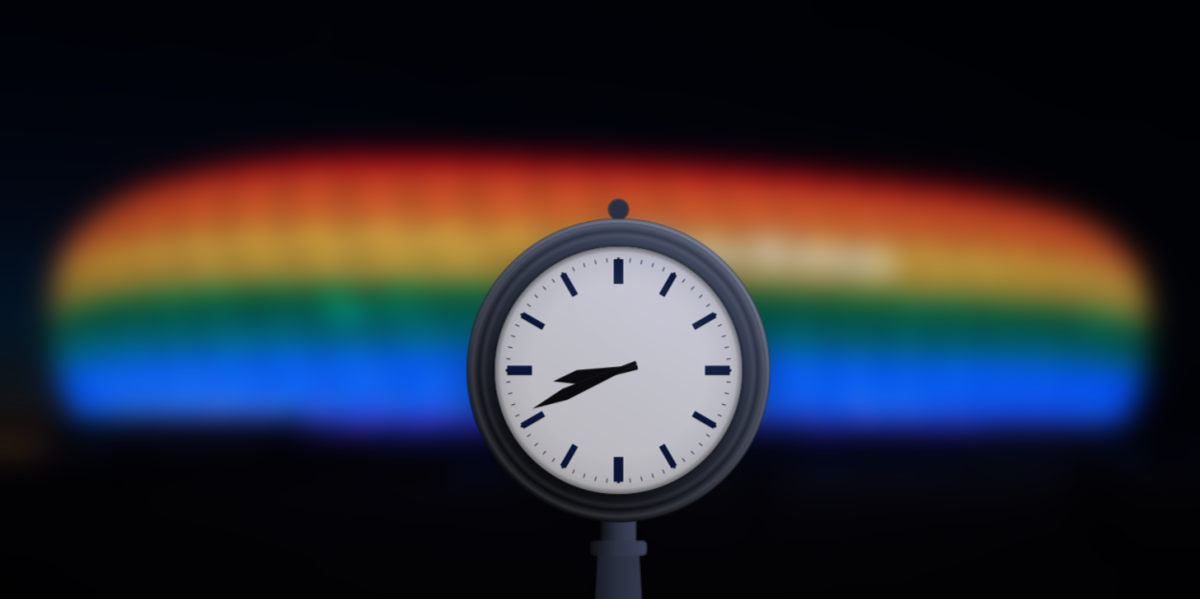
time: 8:41
